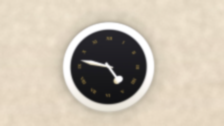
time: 4:47
